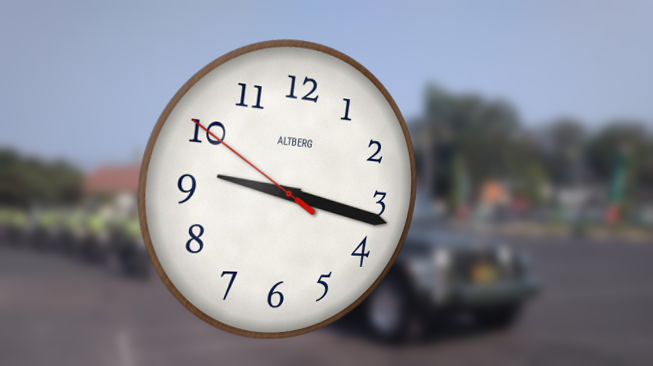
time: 9:16:50
